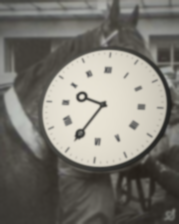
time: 9:35
